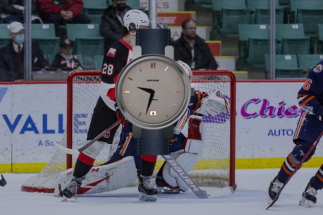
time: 9:33
